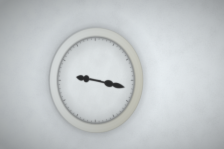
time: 9:17
